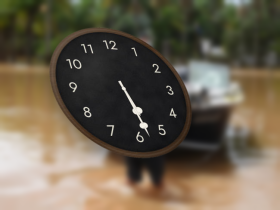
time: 5:28
